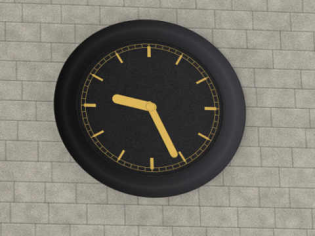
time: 9:26
